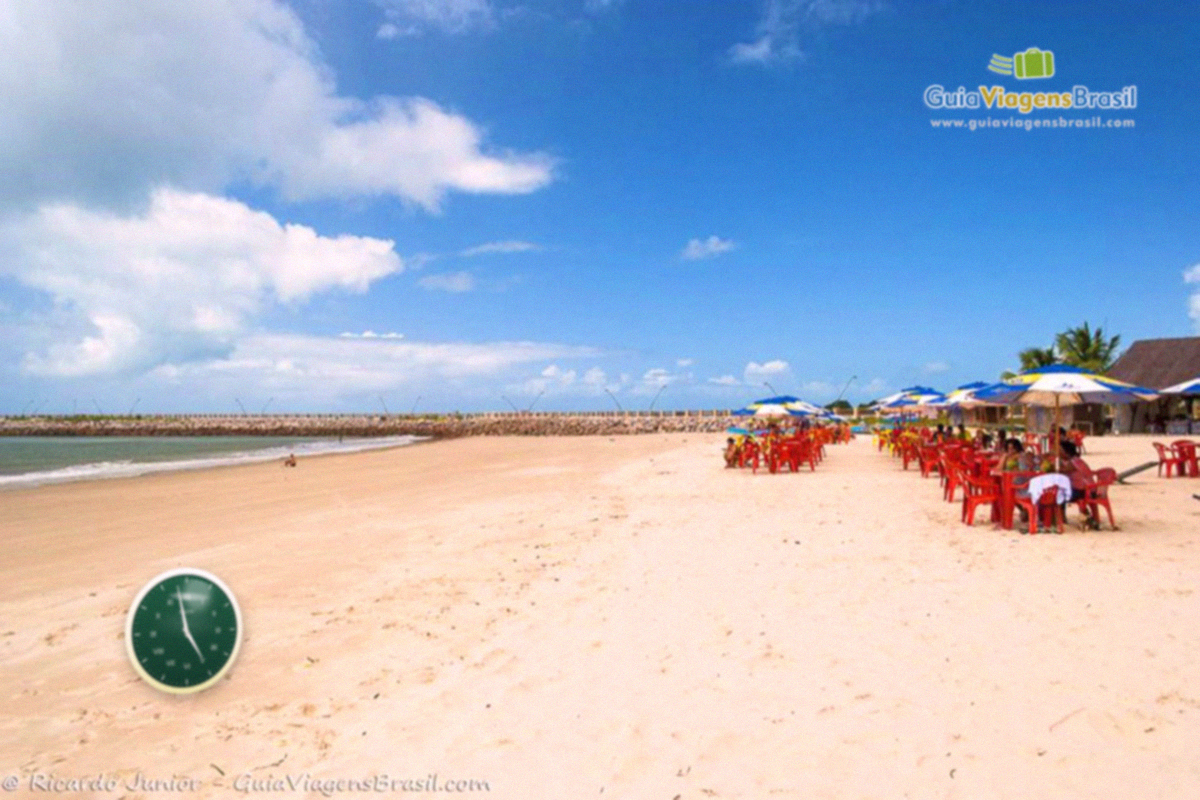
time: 4:58
